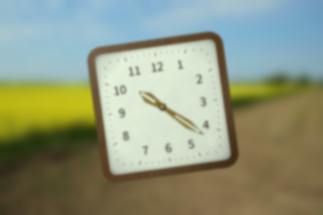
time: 10:22
